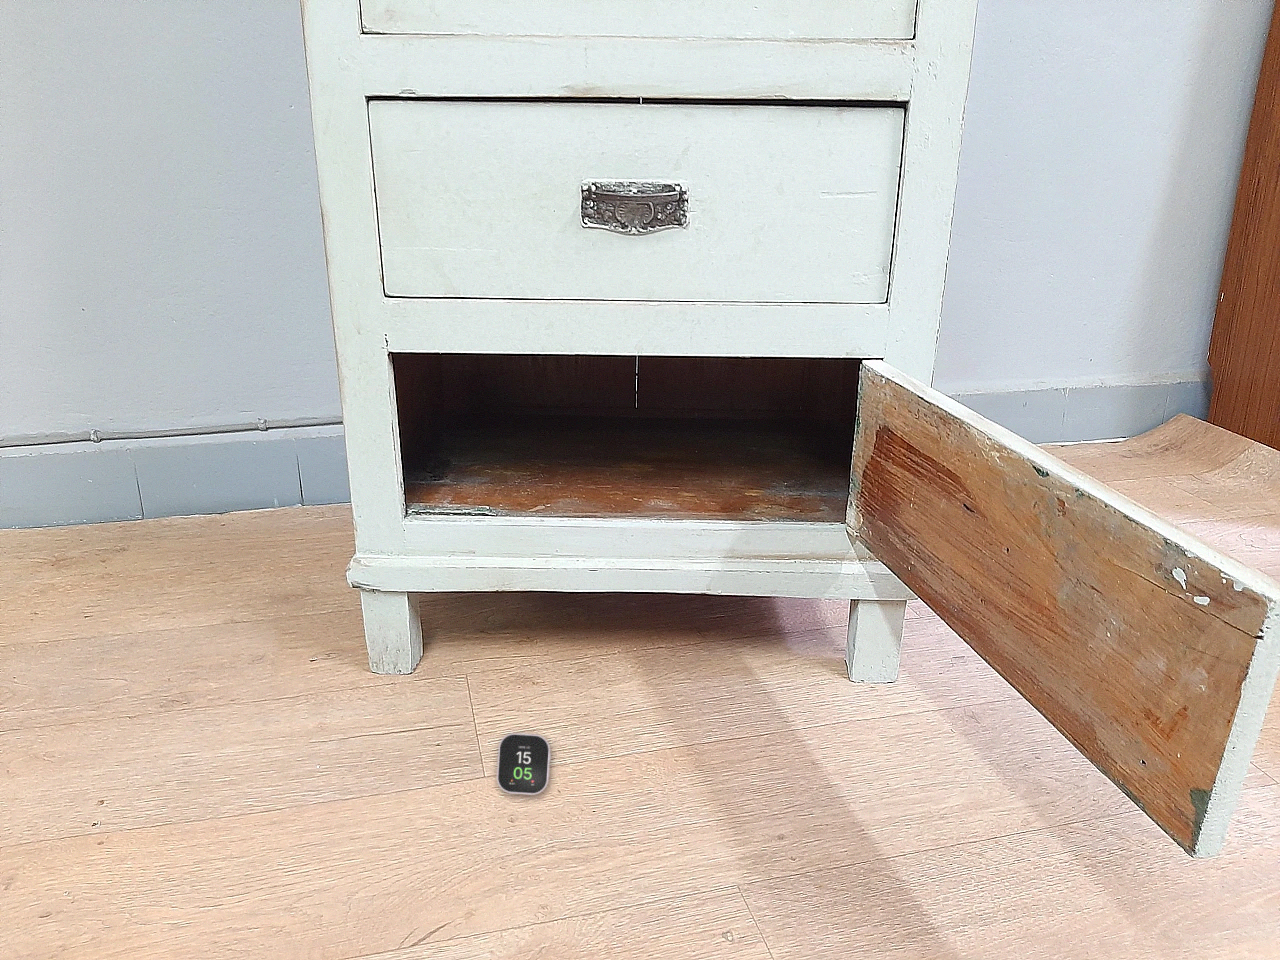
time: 15:05
